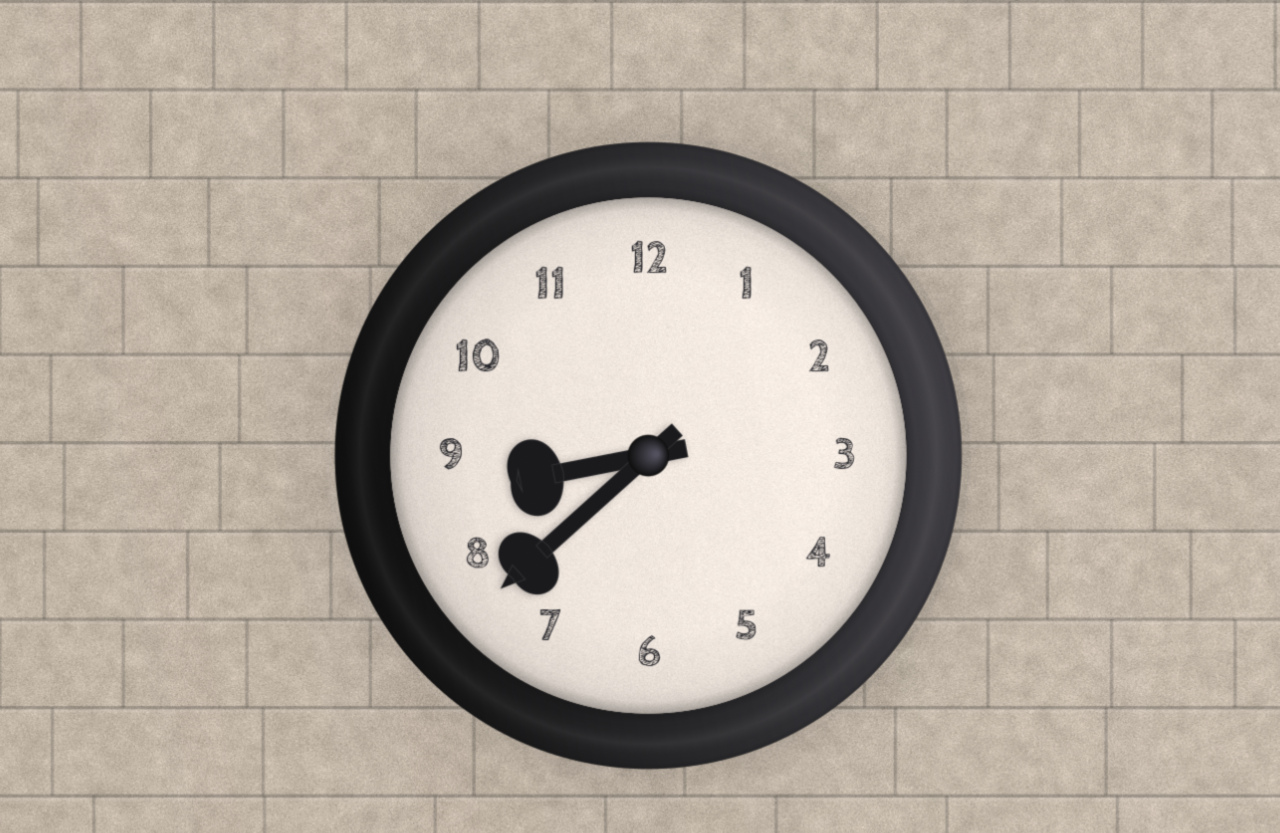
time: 8:38
